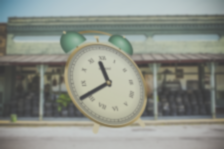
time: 11:41
